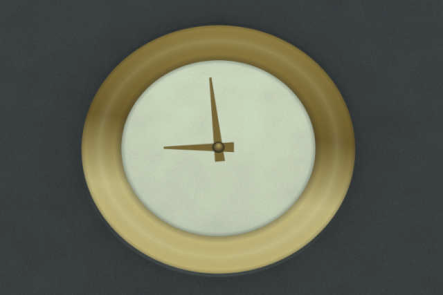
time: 8:59
